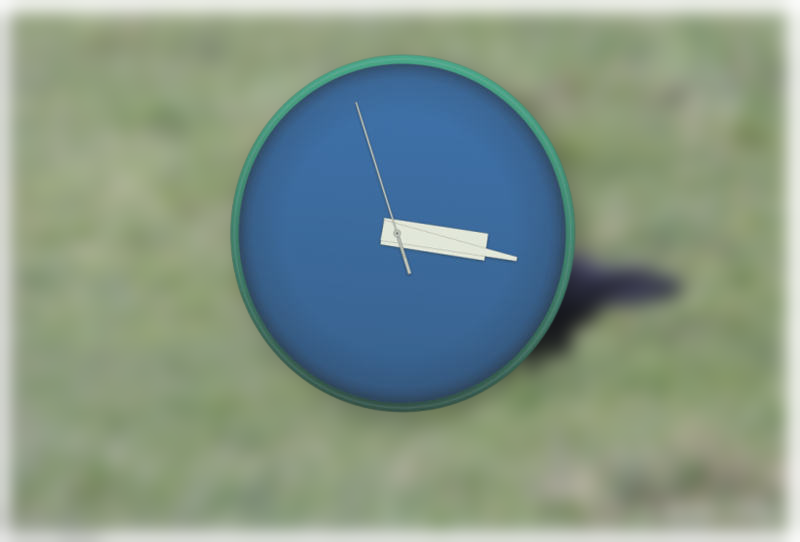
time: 3:16:57
